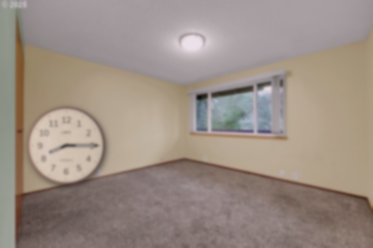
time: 8:15
